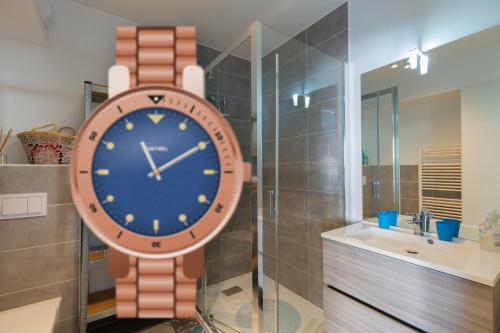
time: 11:10
